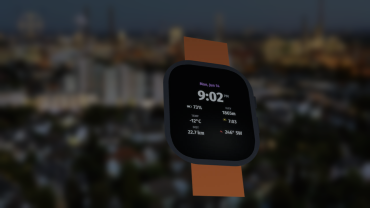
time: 9:02
